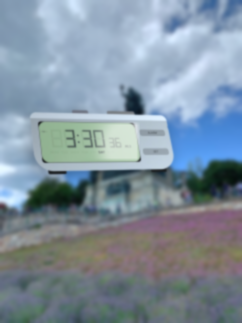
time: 3:30
